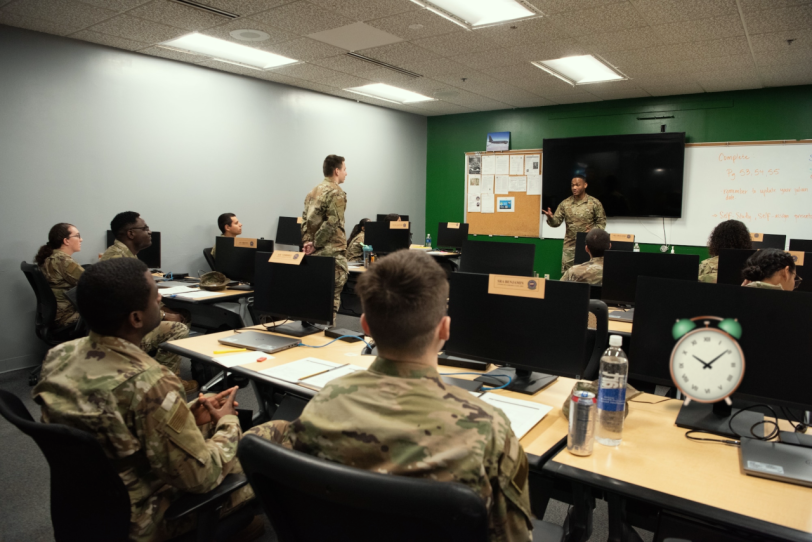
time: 10:09
